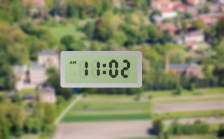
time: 11:02
